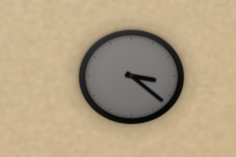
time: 3:22
